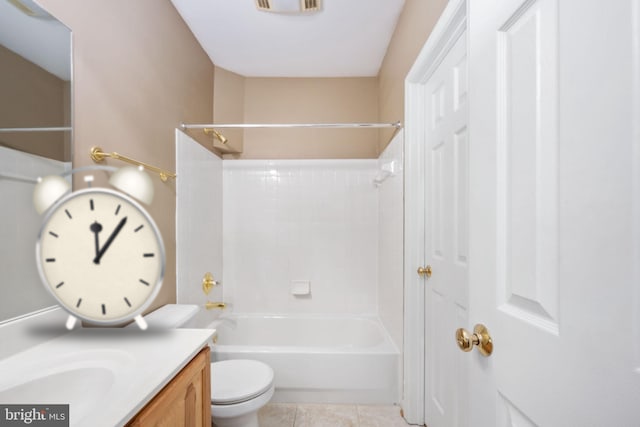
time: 12:07
